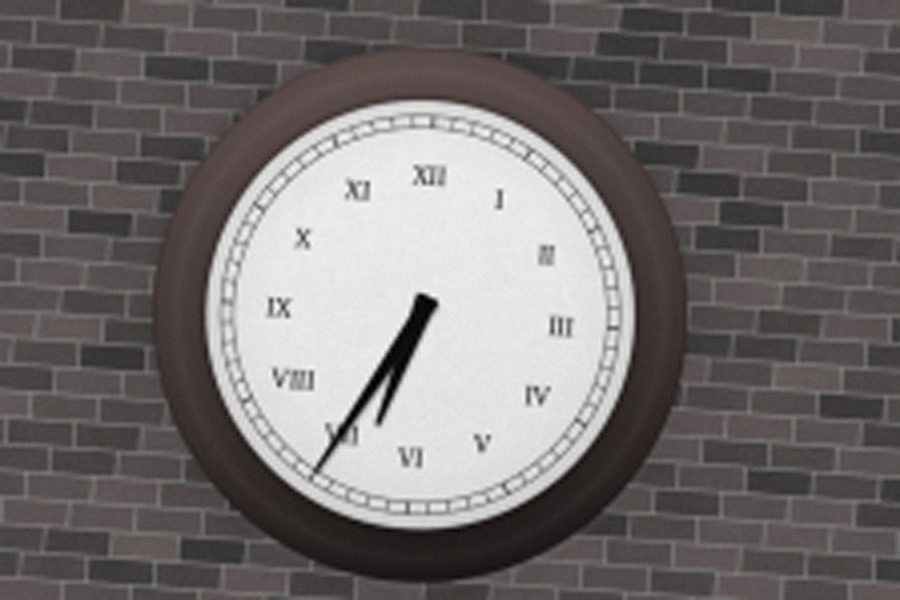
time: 6:35
